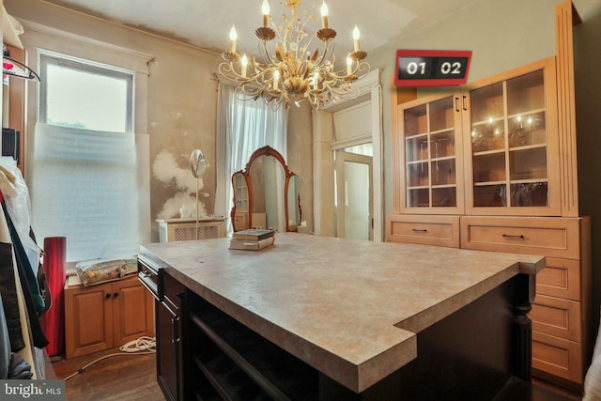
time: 1:02
